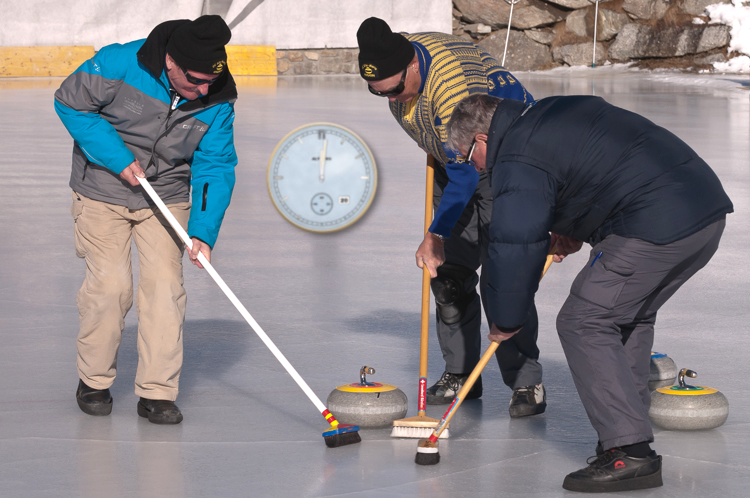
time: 12:01
